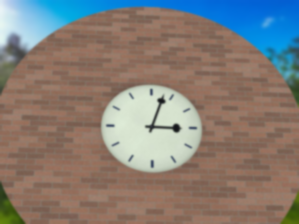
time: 3:03
